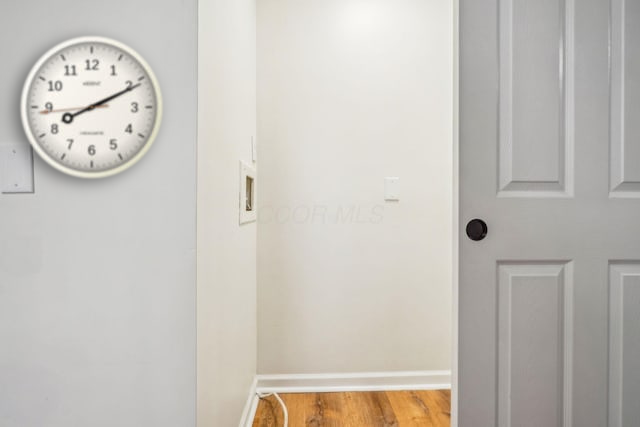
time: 8:10:44
